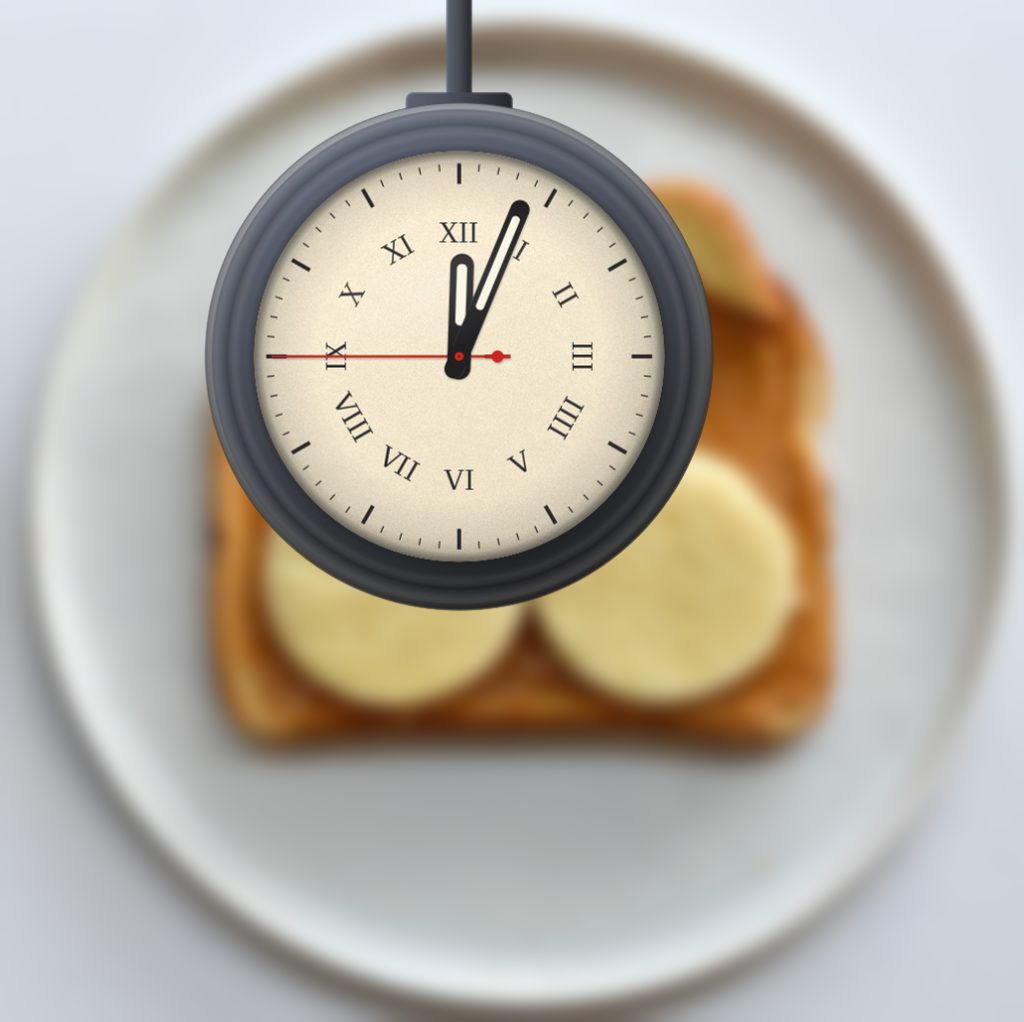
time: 12:03:45
